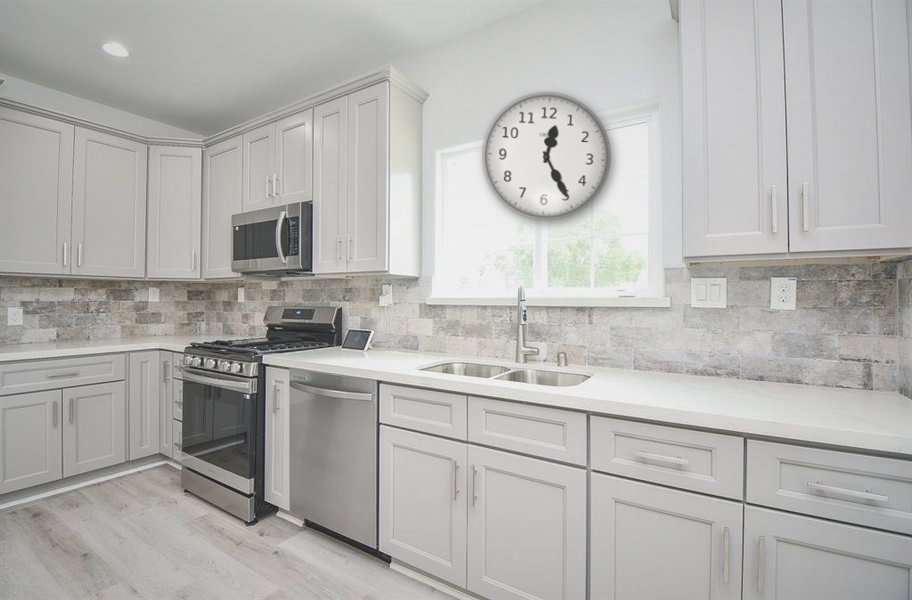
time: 12:25
